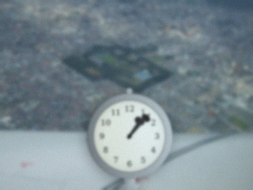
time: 1:07
